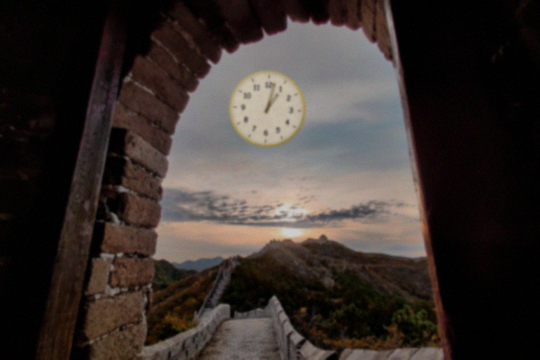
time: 1:02
